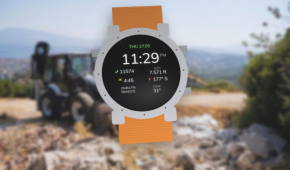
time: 11:29
